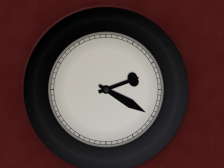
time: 2:20
